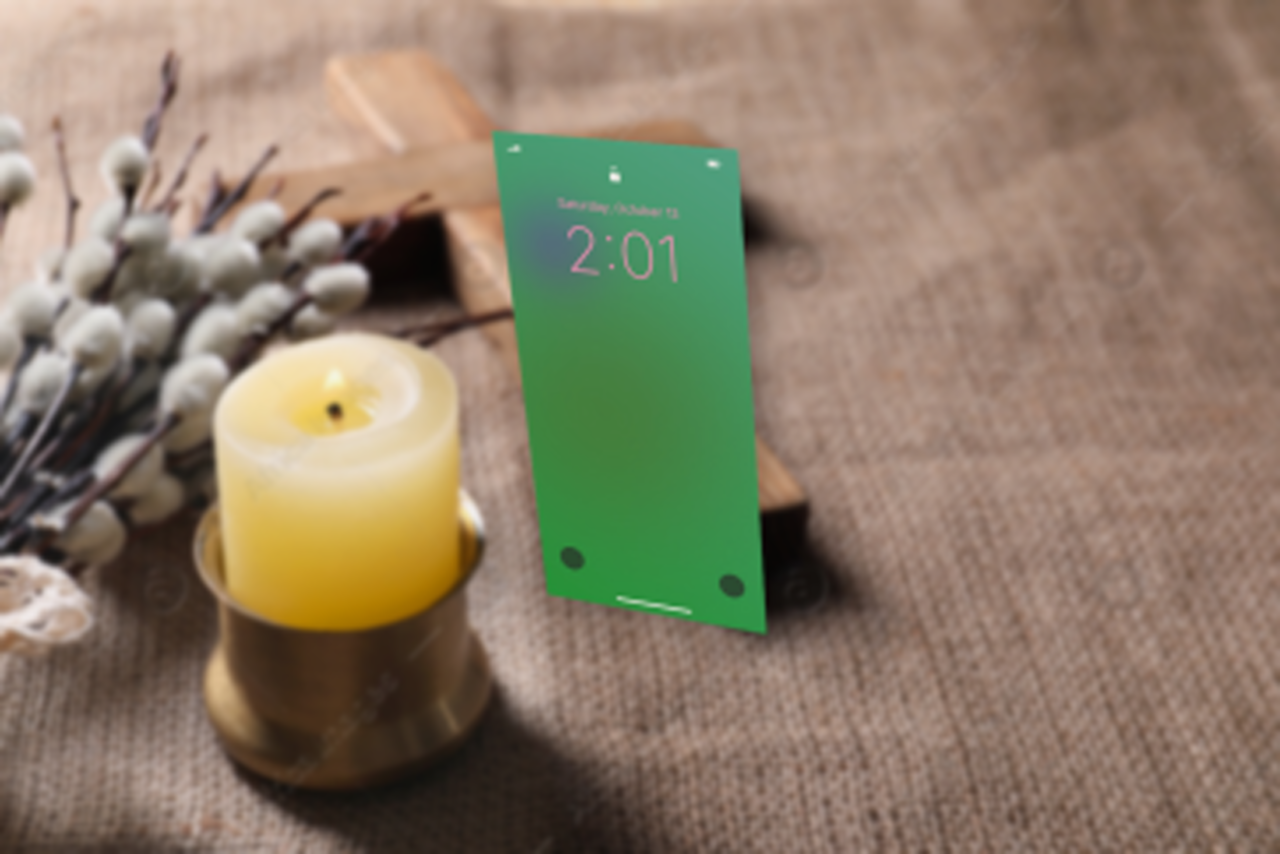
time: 2:01
